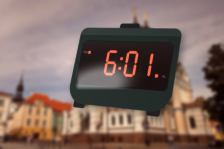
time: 6:01
